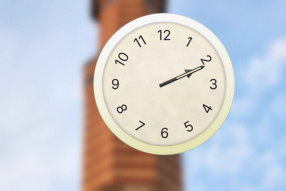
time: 2:11
